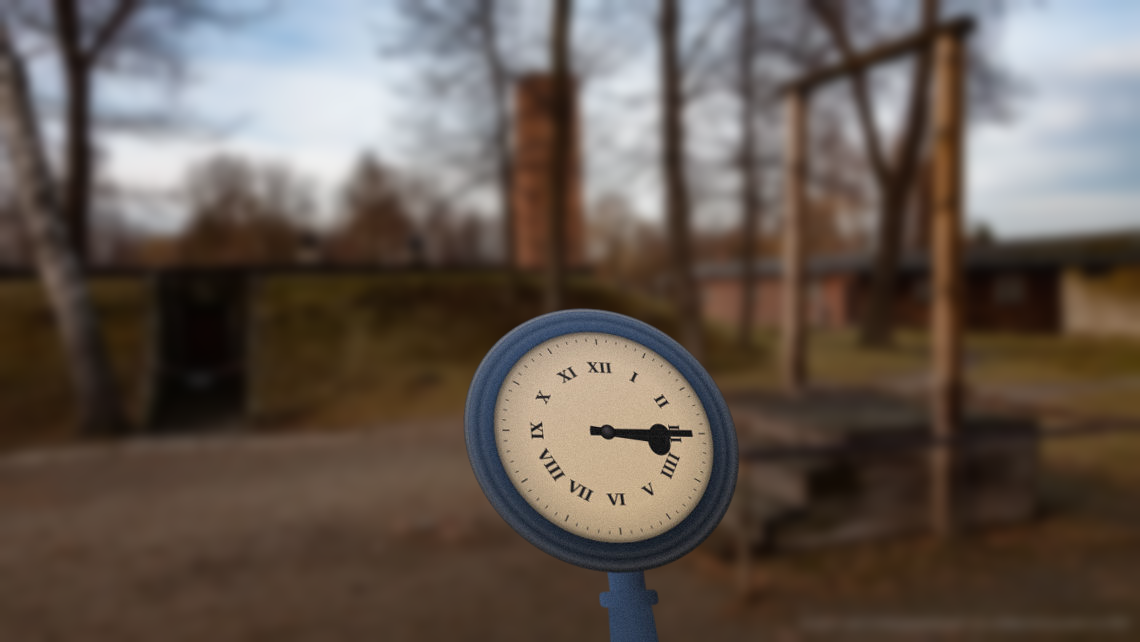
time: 3:15
